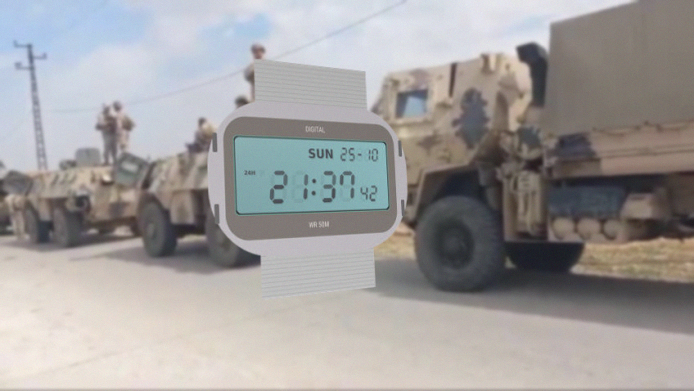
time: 21:37:42
